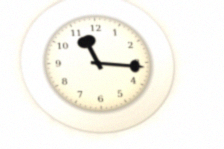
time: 11:16
